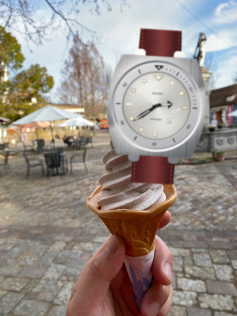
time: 2:39
